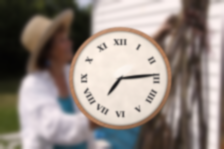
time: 7:14
